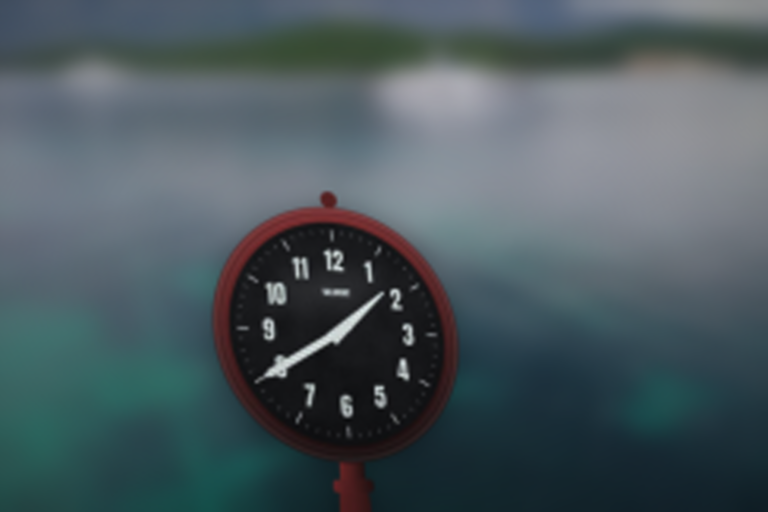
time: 1:40
